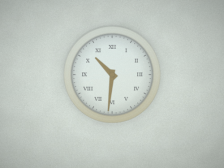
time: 10:31
